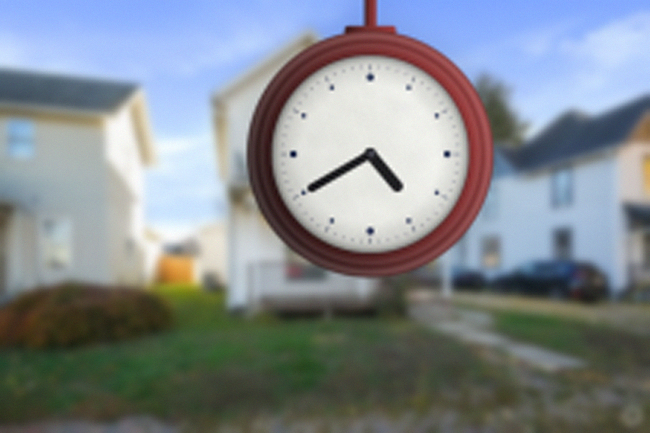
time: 4:40
